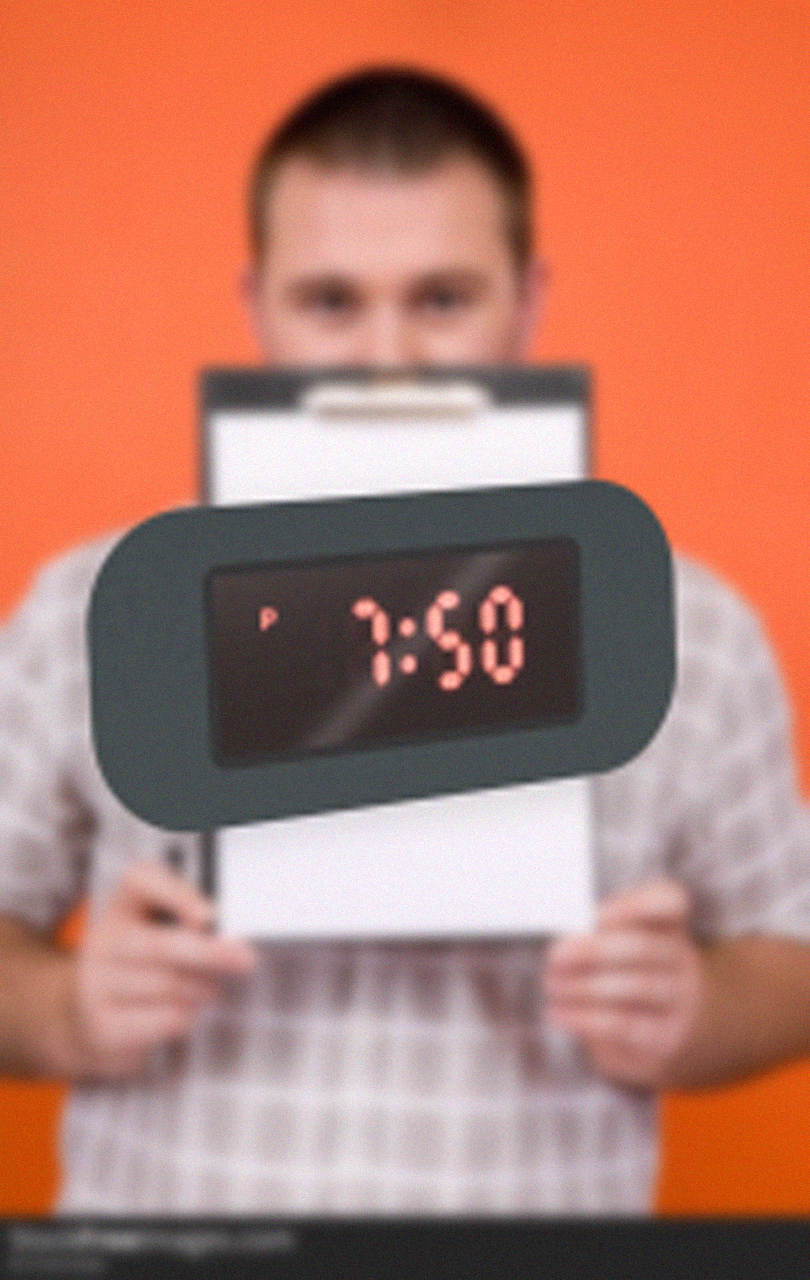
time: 7:50
